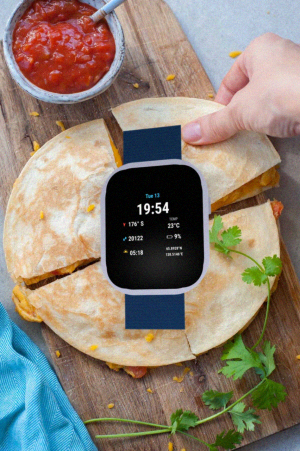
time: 19:54
